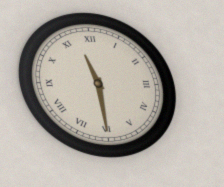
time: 11:30
